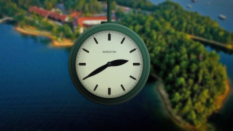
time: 2:40
